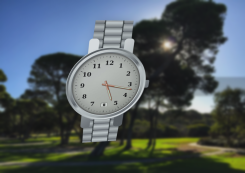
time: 5:17
